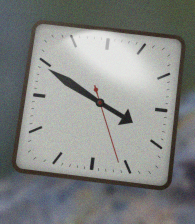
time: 3:49:26
